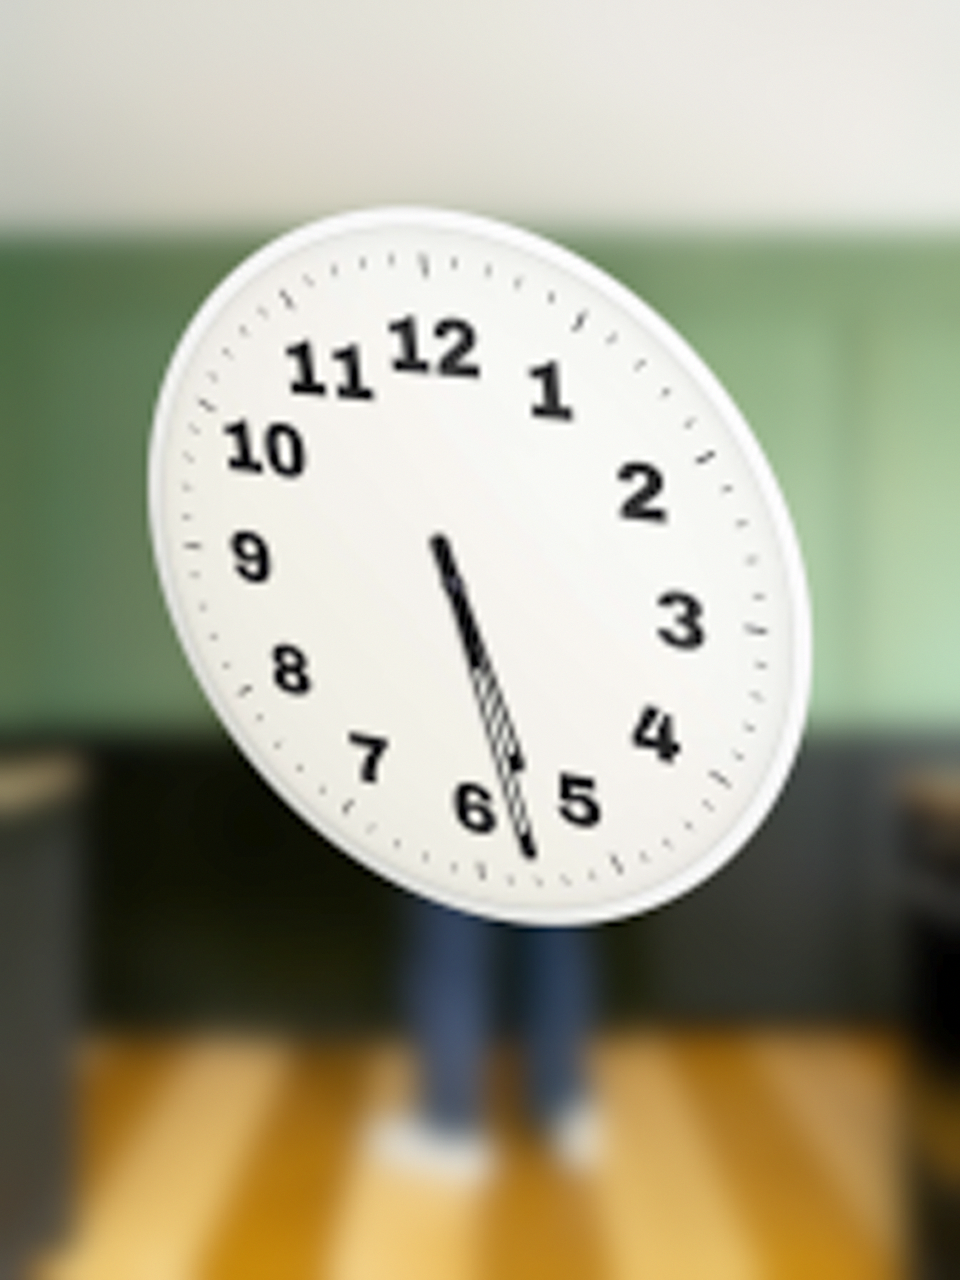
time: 5:28
